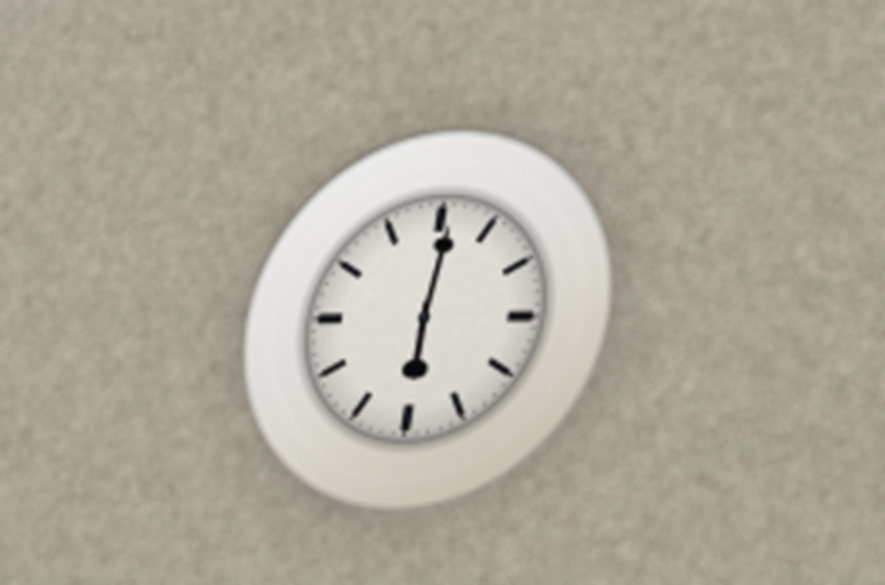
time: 6:01
